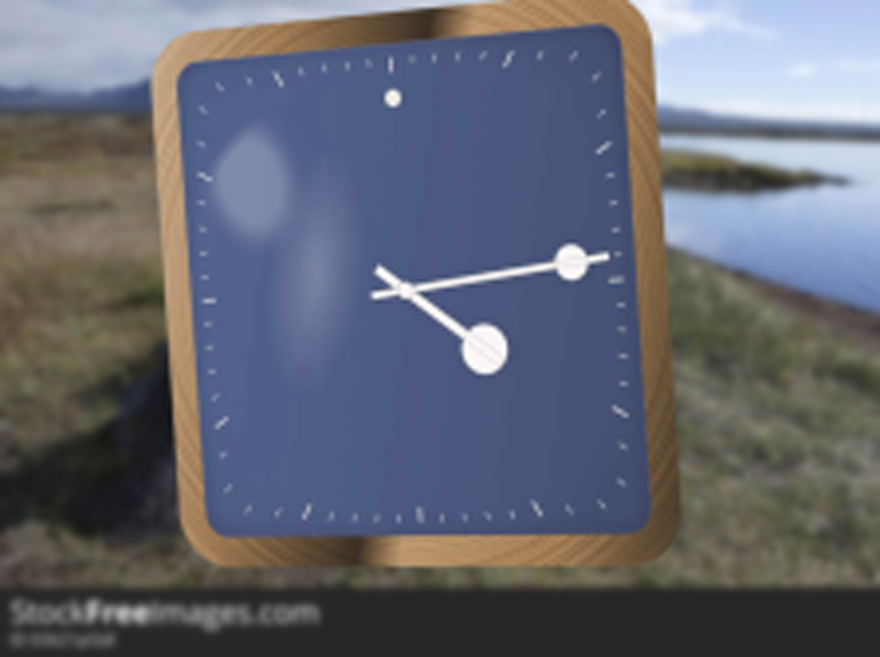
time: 4:14
